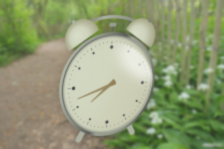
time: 7:42
